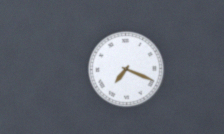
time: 7:19
